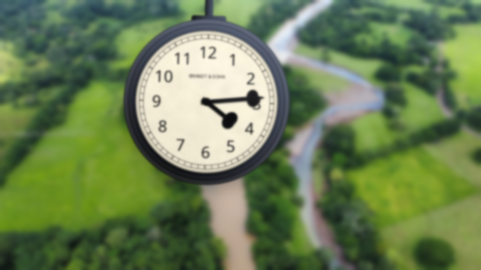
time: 4:14
